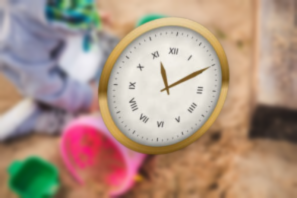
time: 11:10
